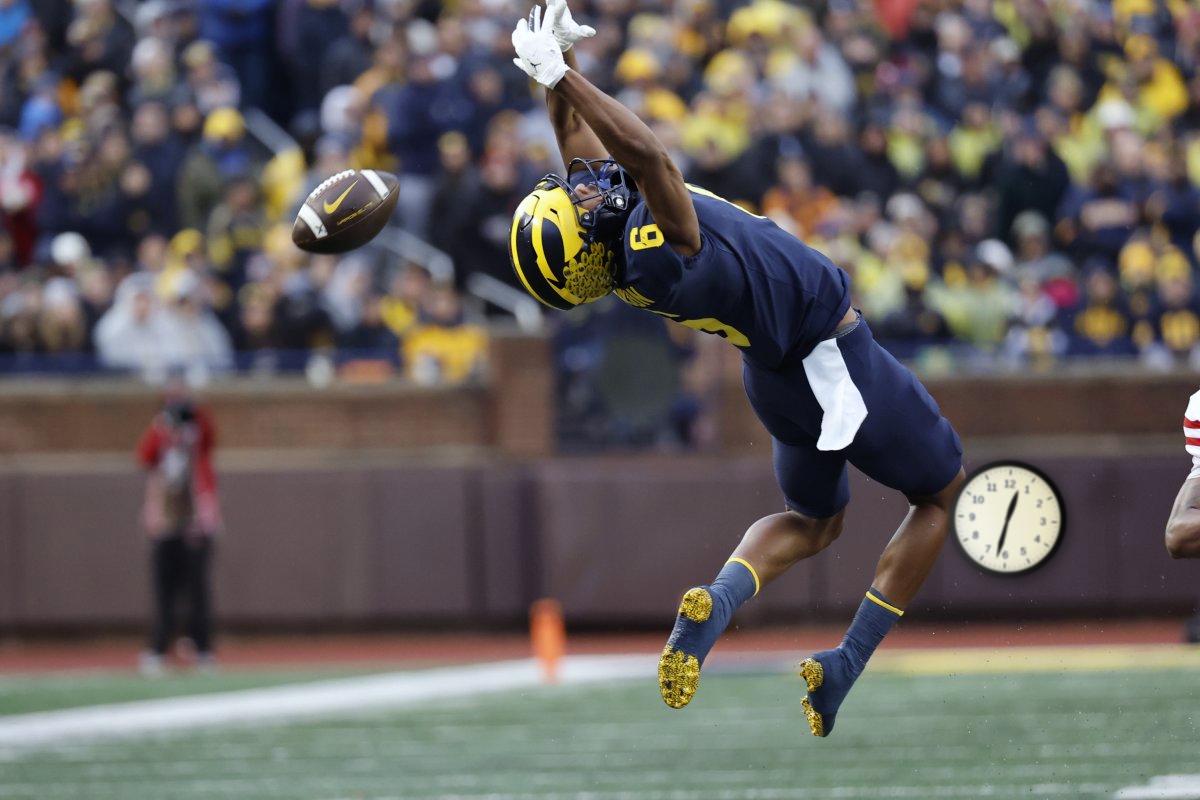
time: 12:32
